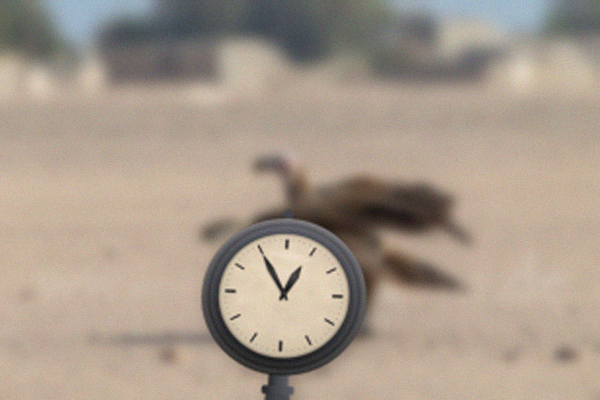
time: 12:55
